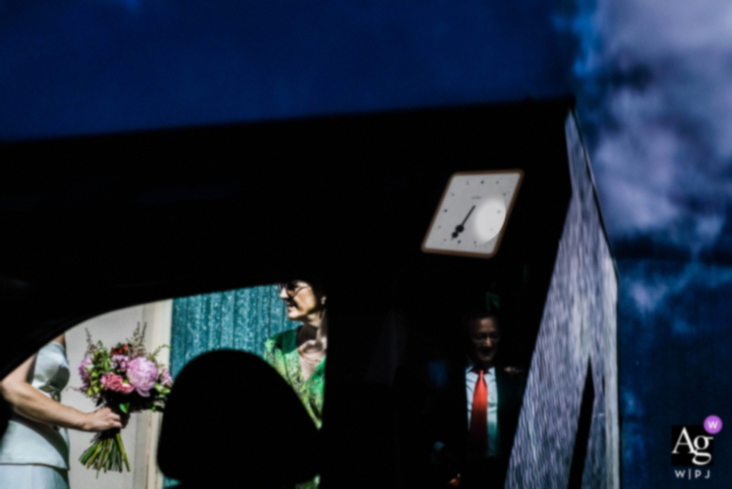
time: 6:33
